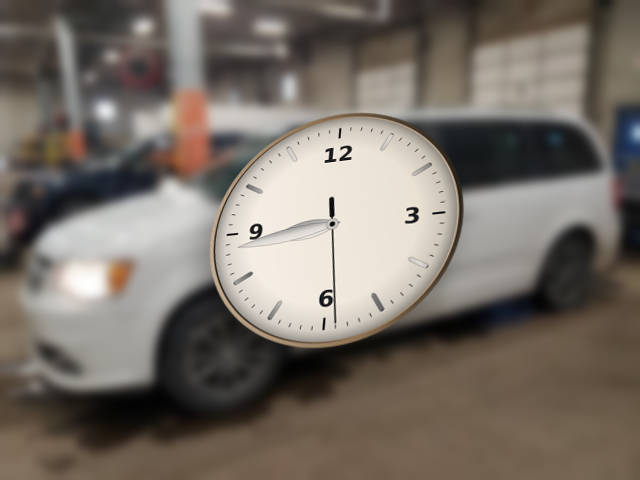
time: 8:43:29
